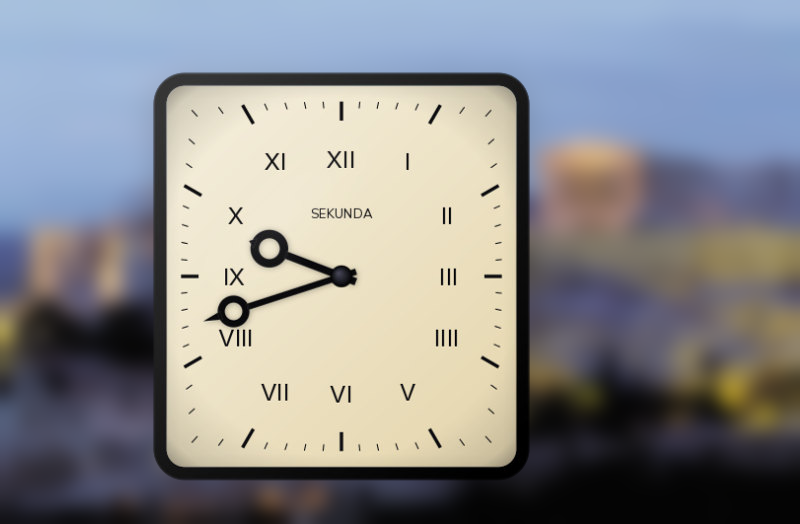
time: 9:42
